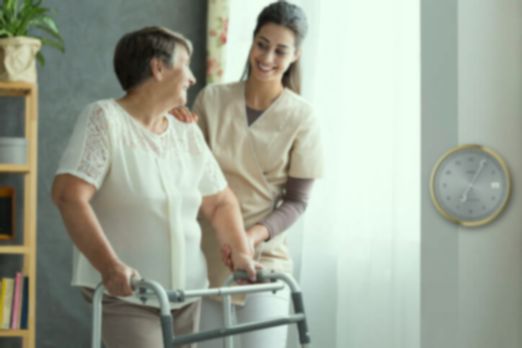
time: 7:05
